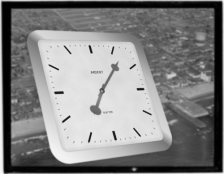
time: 7:07
